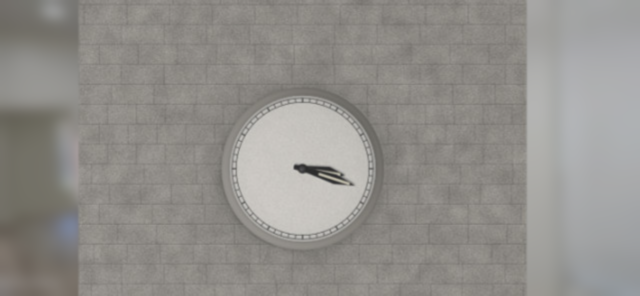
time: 3:18
